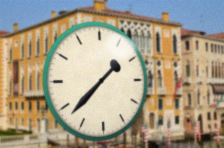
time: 1:38
